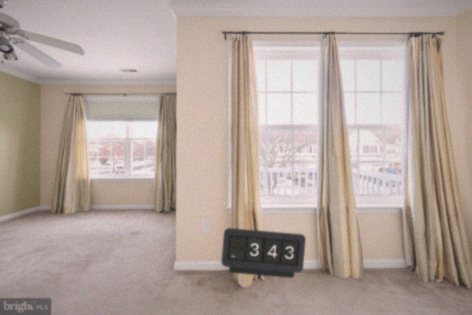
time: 3:43
